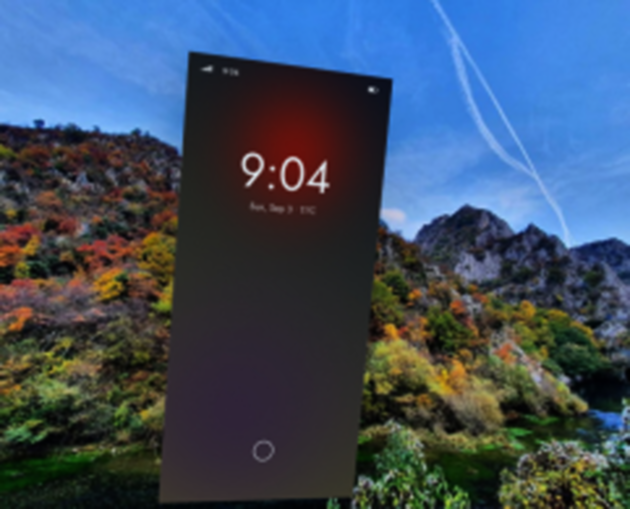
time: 9:04
